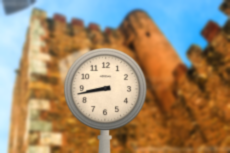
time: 8:43
